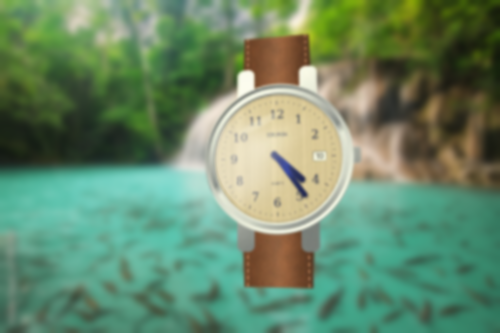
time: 4:24
